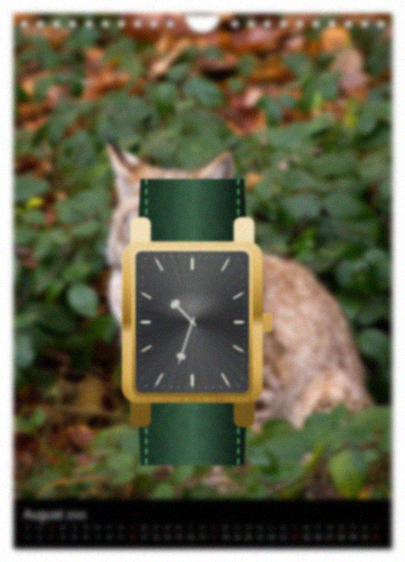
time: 10:33
